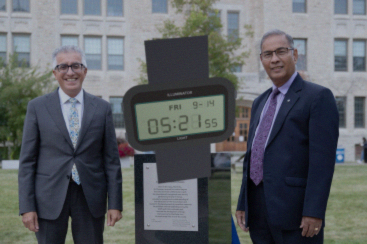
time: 5:21:55
